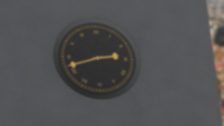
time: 2:42
